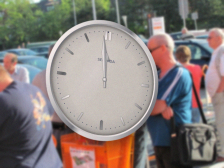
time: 11:59
